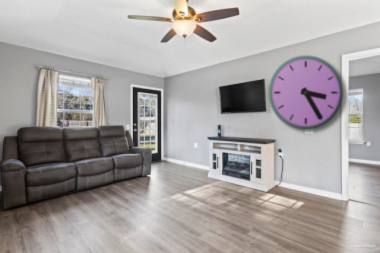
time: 3:25
